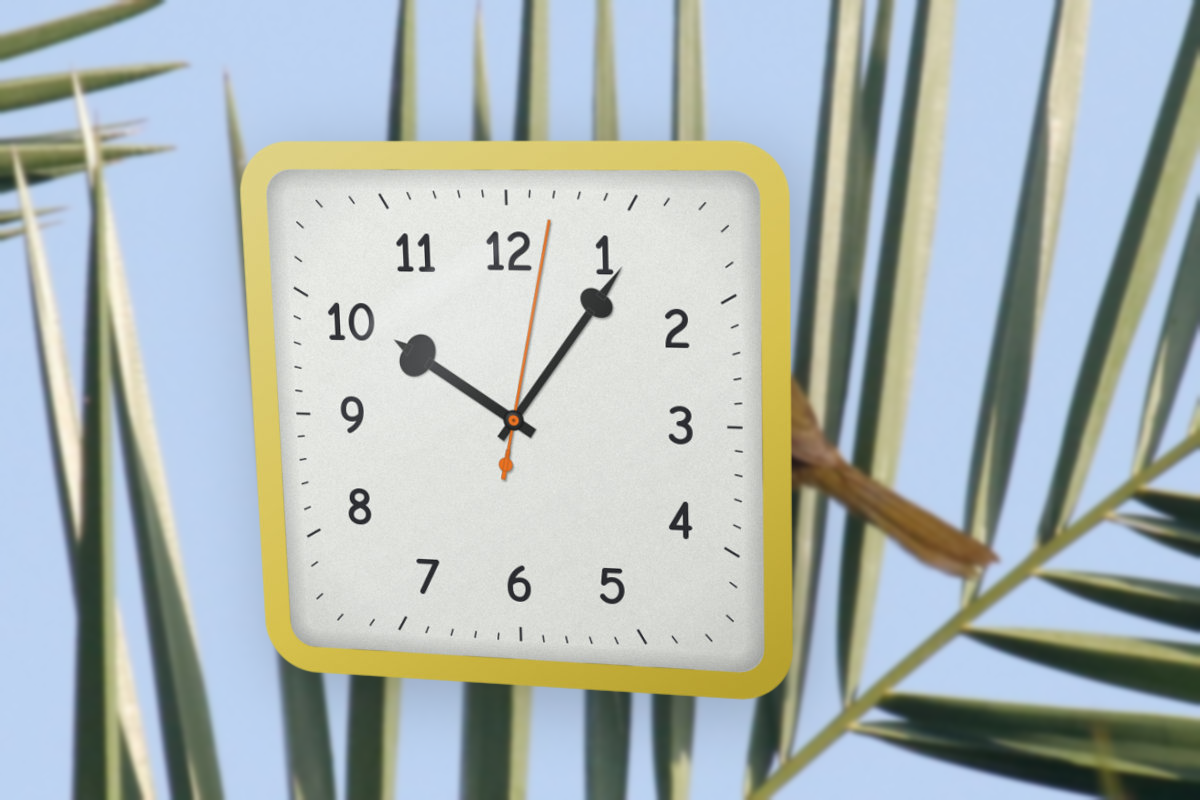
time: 10:06:02
